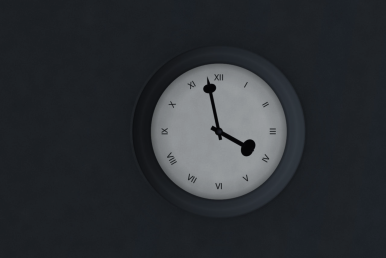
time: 3:58
